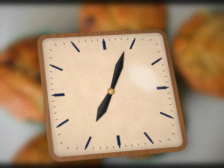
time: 7:04
